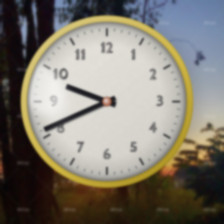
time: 9:41
